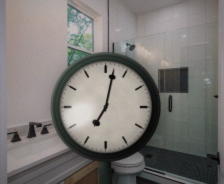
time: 7:02
